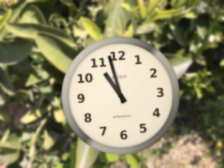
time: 10:58
